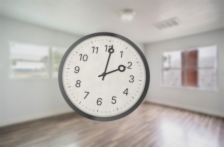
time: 2:01
